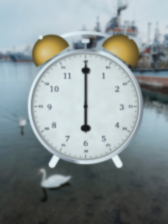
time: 6:00
